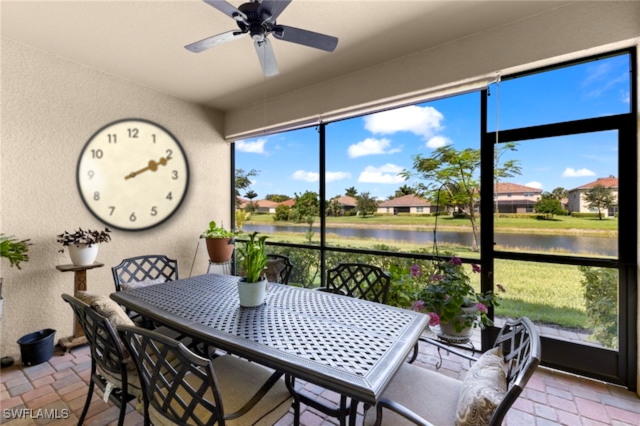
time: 2:11
